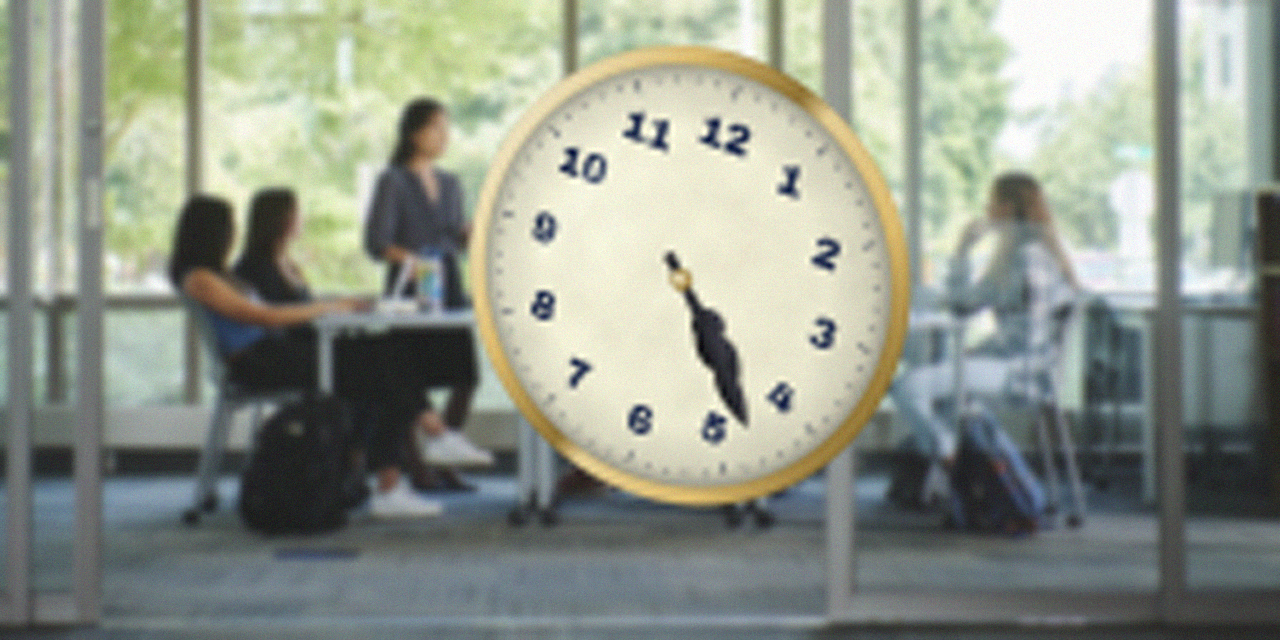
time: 4:23
